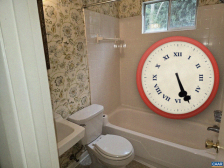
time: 5:26
